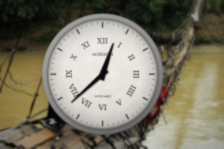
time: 12:38
